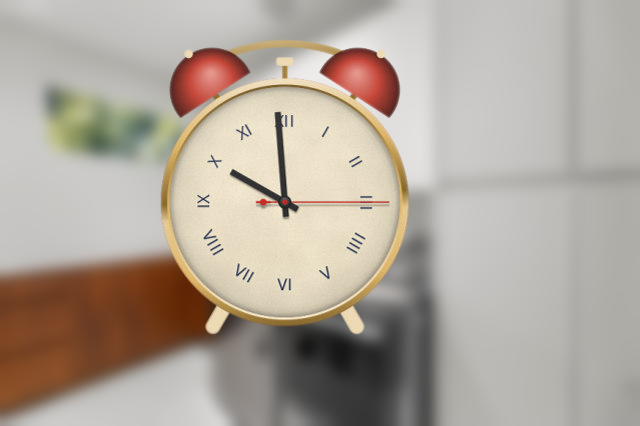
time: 9:59:15
